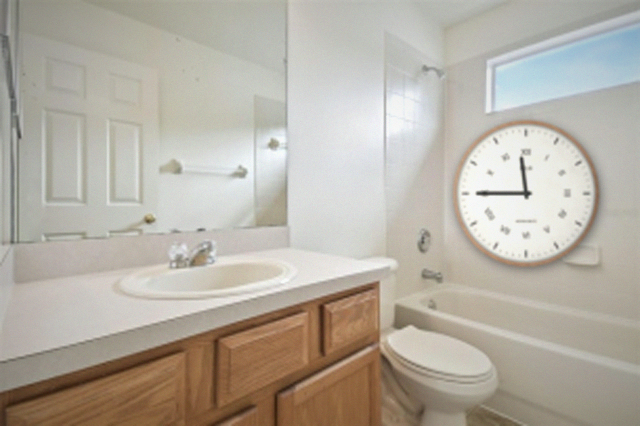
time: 11:45
